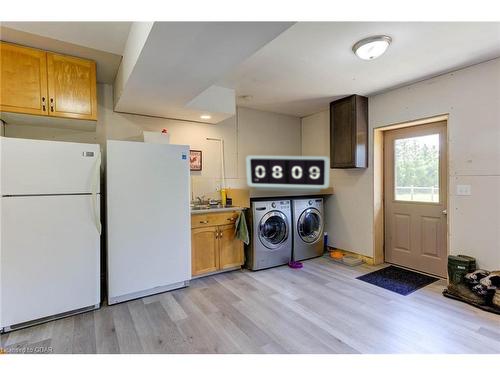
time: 8:09
